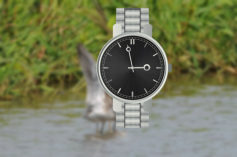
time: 2:58
